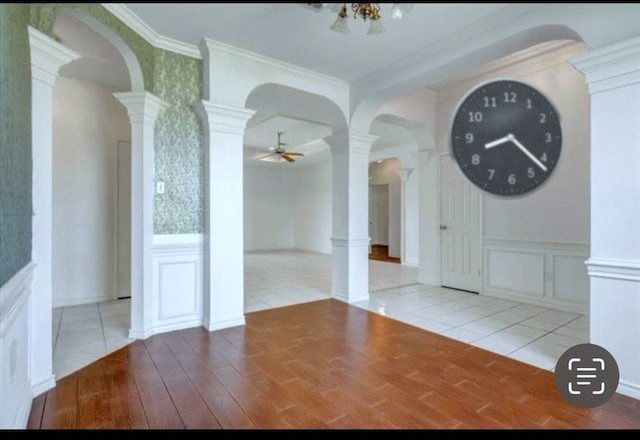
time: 8:22
